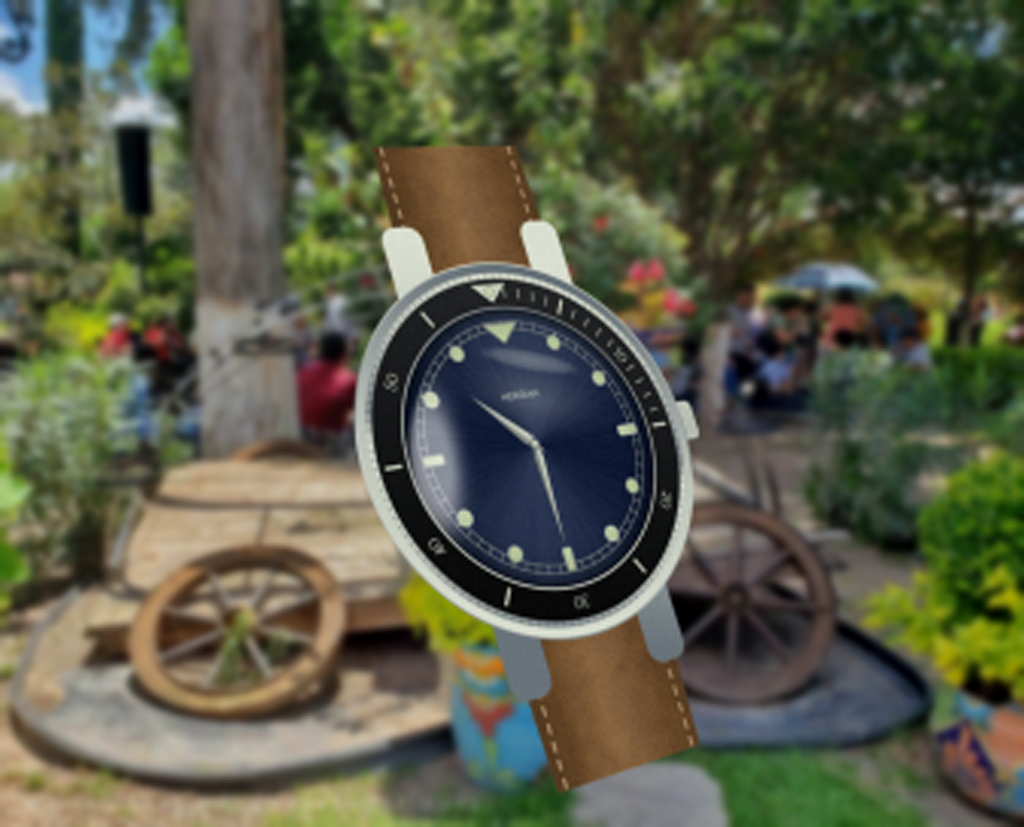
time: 10:30
